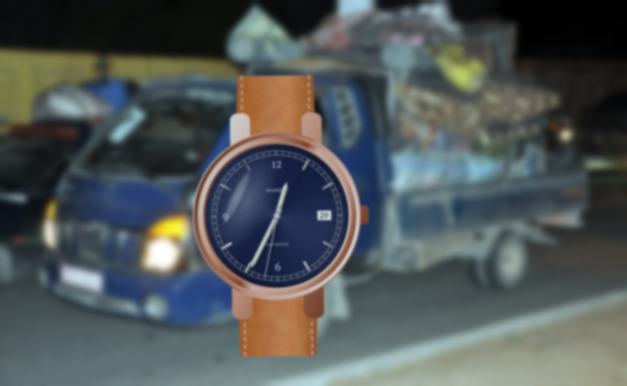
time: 12:34:32
